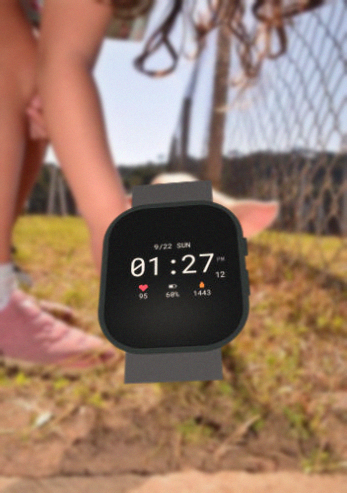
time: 1:27:12
